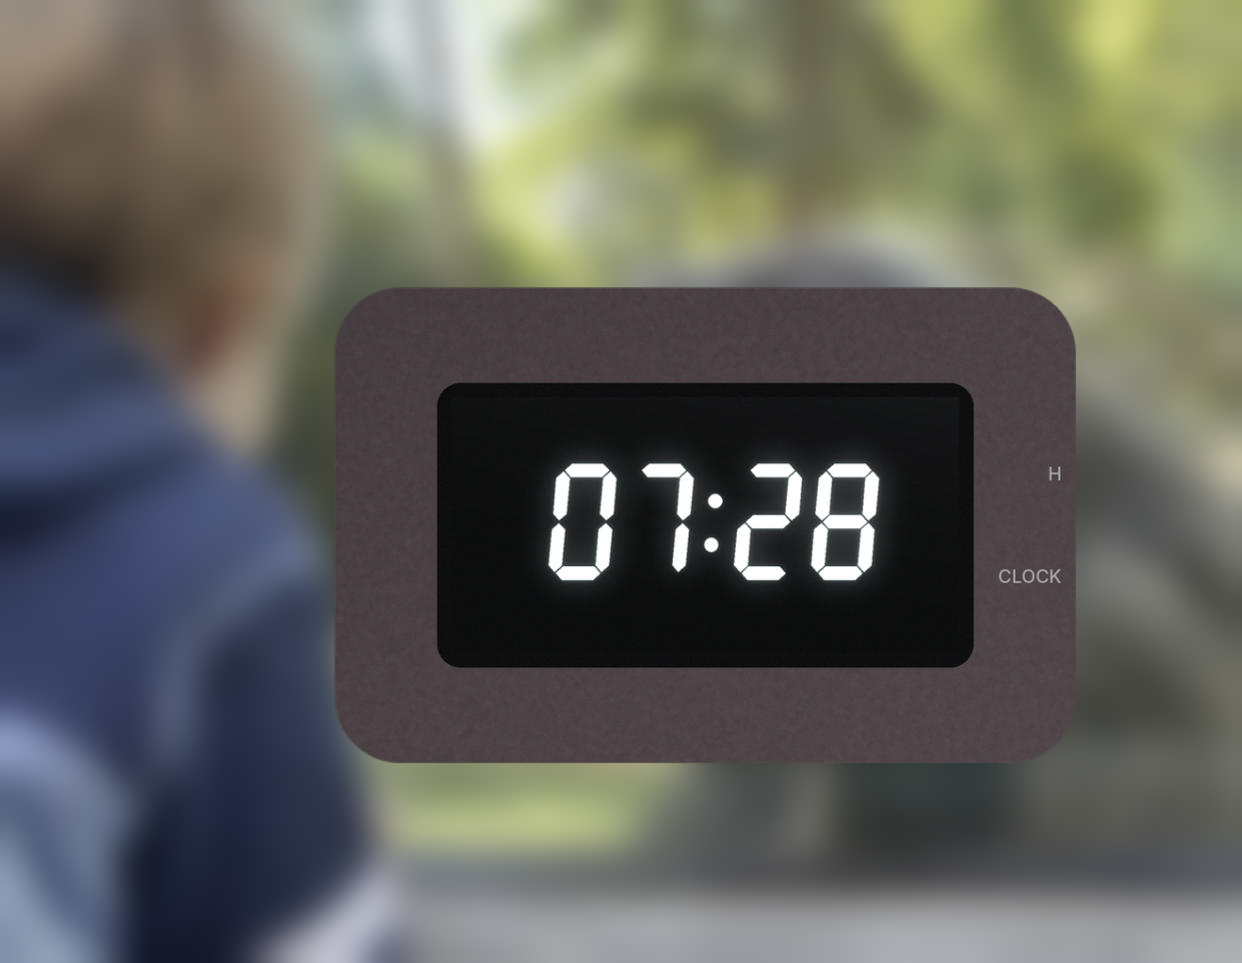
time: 7:28
